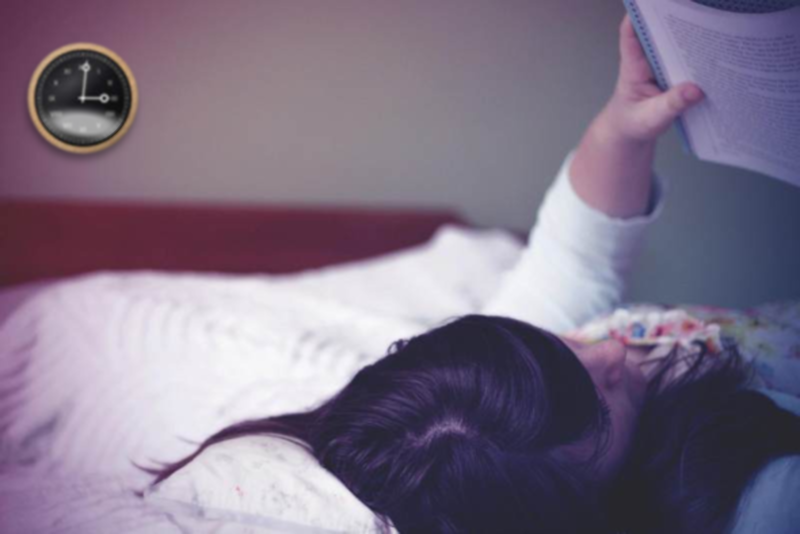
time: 3:01
